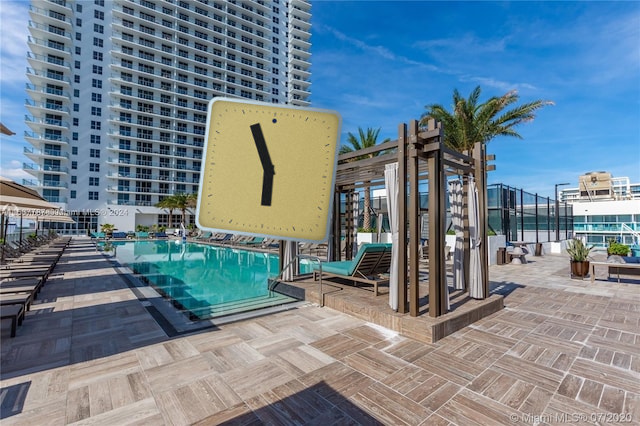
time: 5:56
